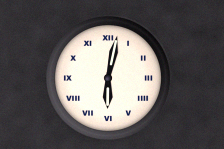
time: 6:02
